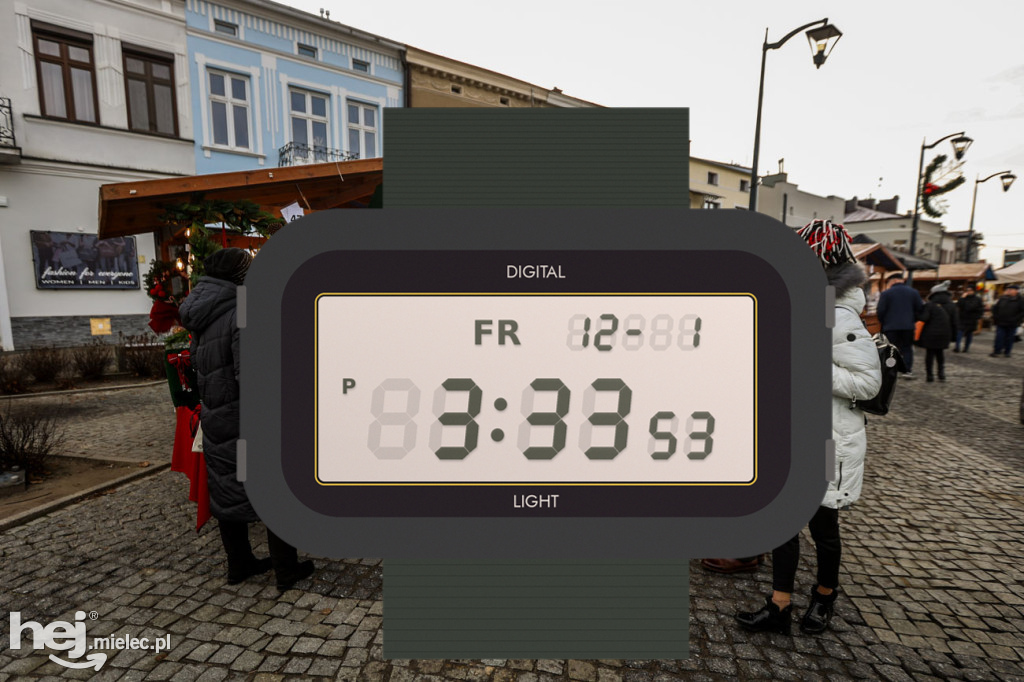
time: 3:33:53
